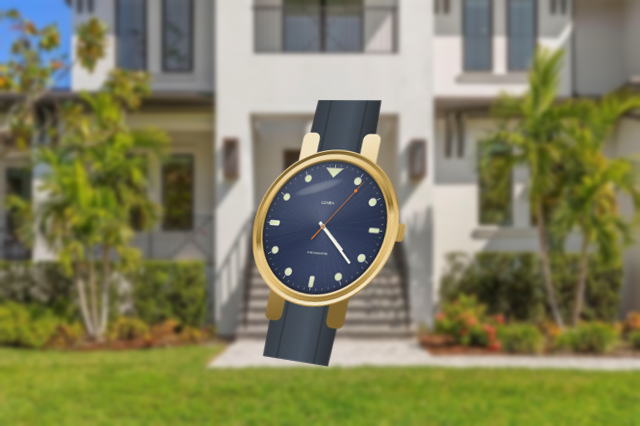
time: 4:22:06
